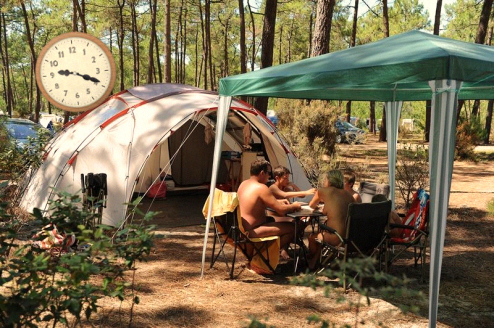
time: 9:19
